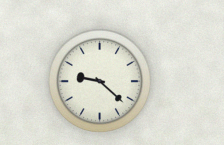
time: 9:22
